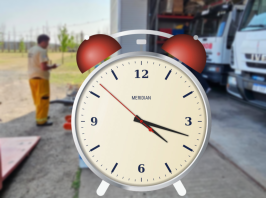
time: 4:17:52
